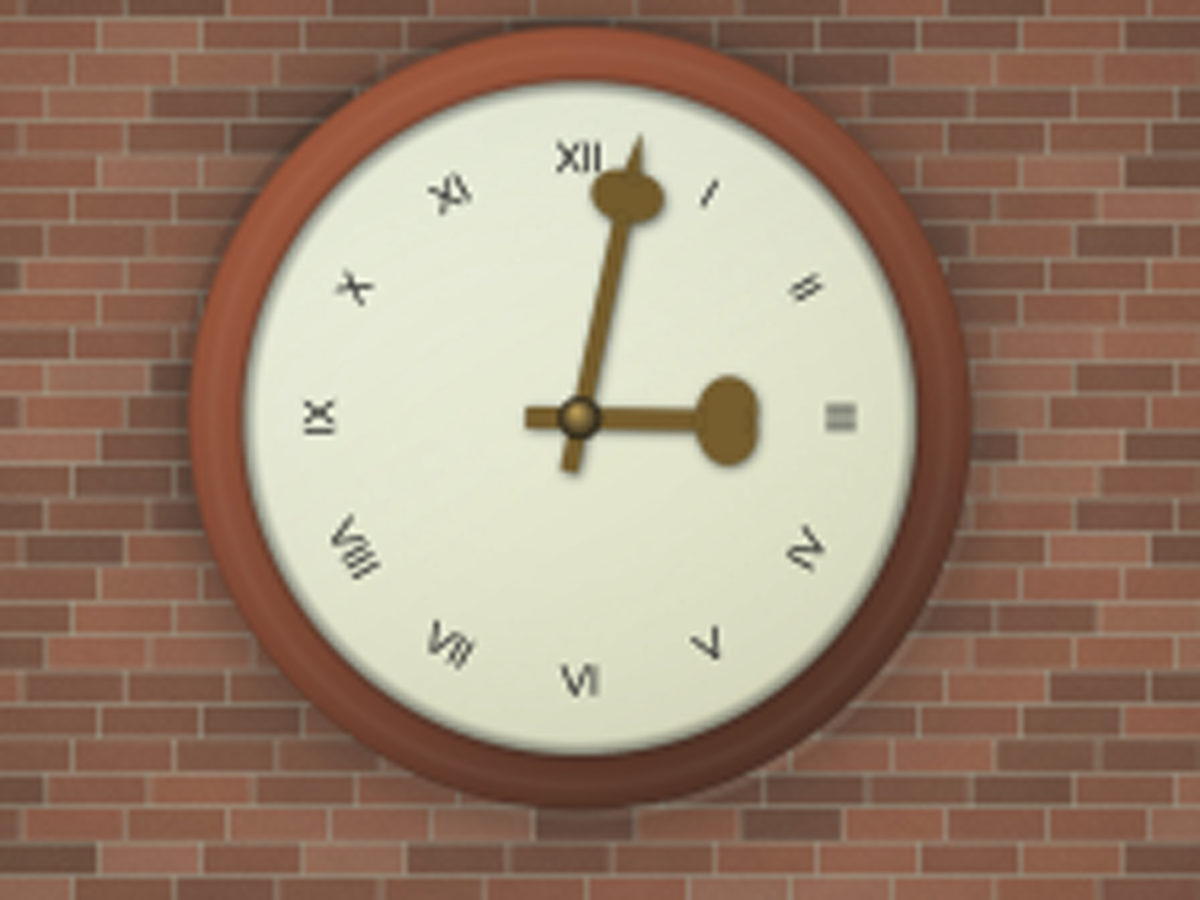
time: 3:02
